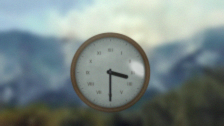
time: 3:30
